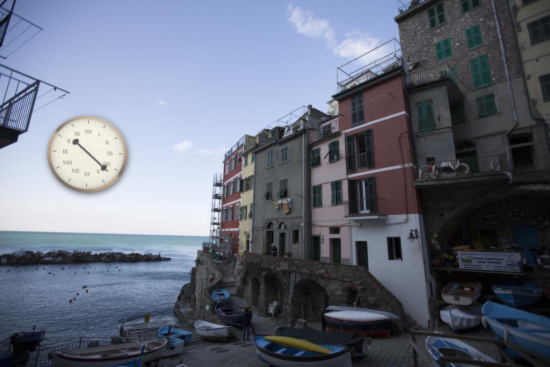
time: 10:22
